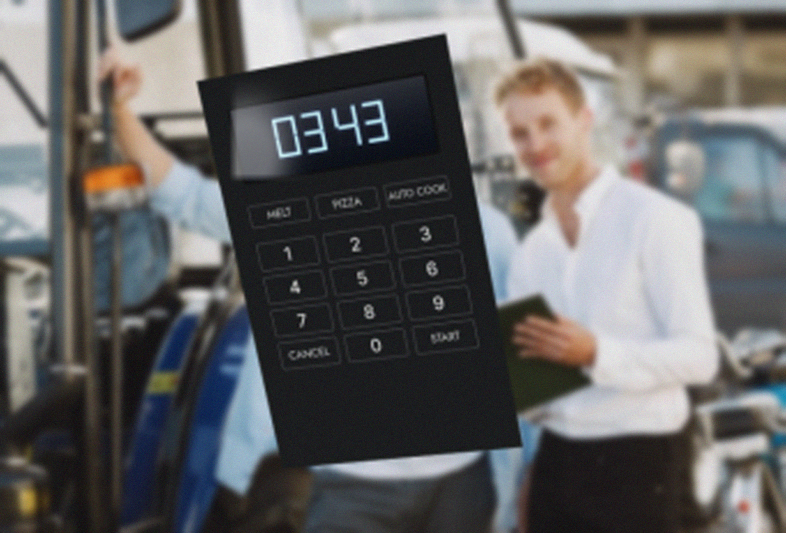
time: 3:43
